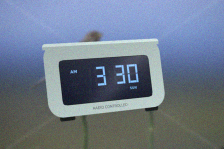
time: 3:30
